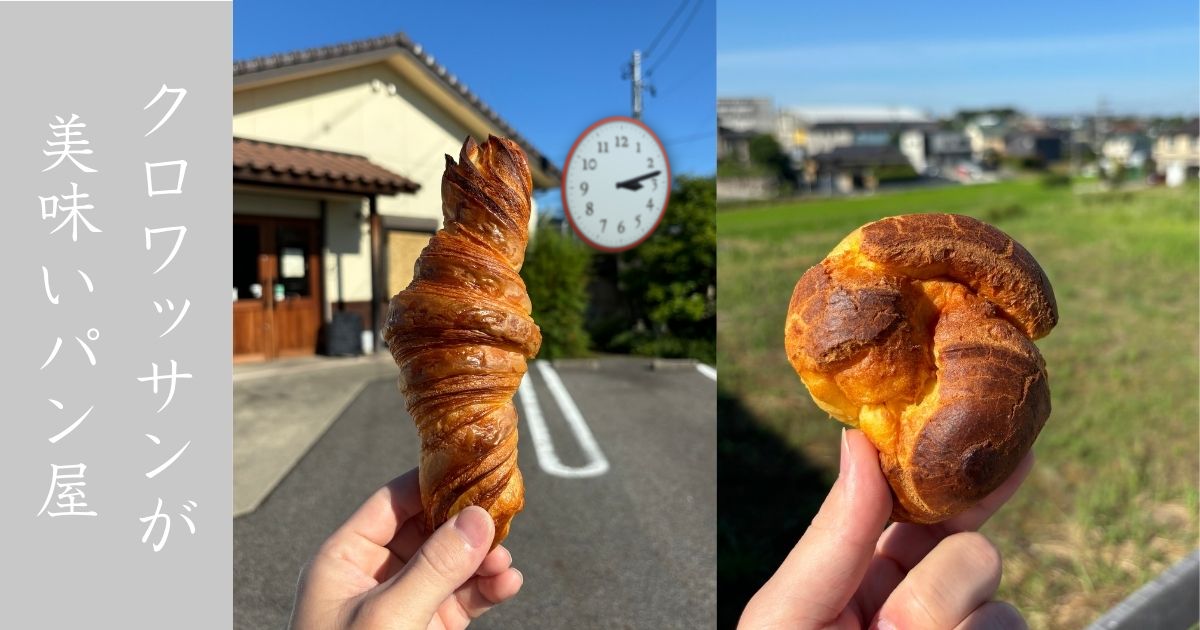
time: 3:13
